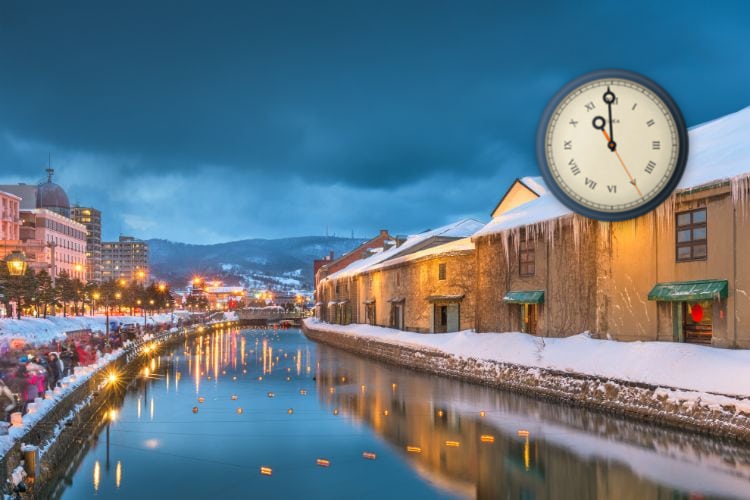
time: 10:59:25
